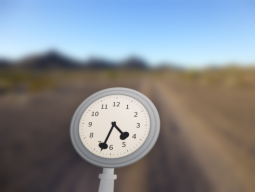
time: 4:33
